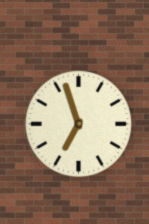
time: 6:57
